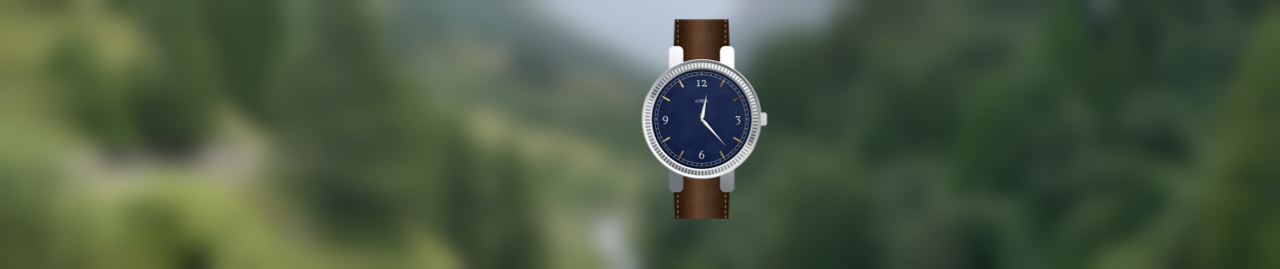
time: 12:23
